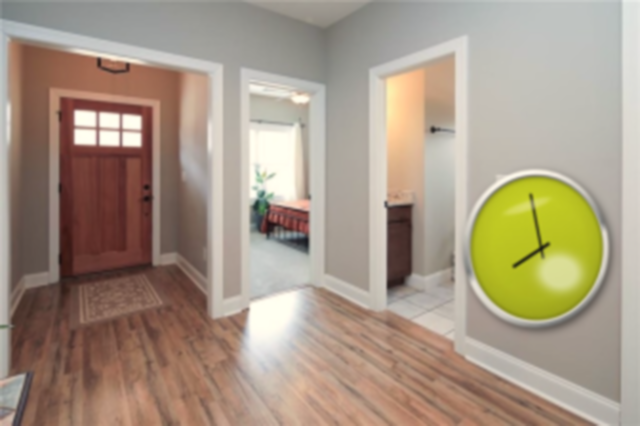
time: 7:58
